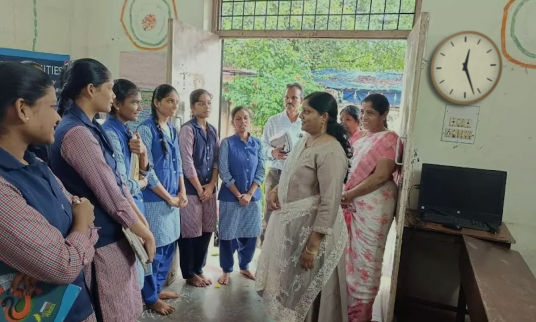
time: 12:27
